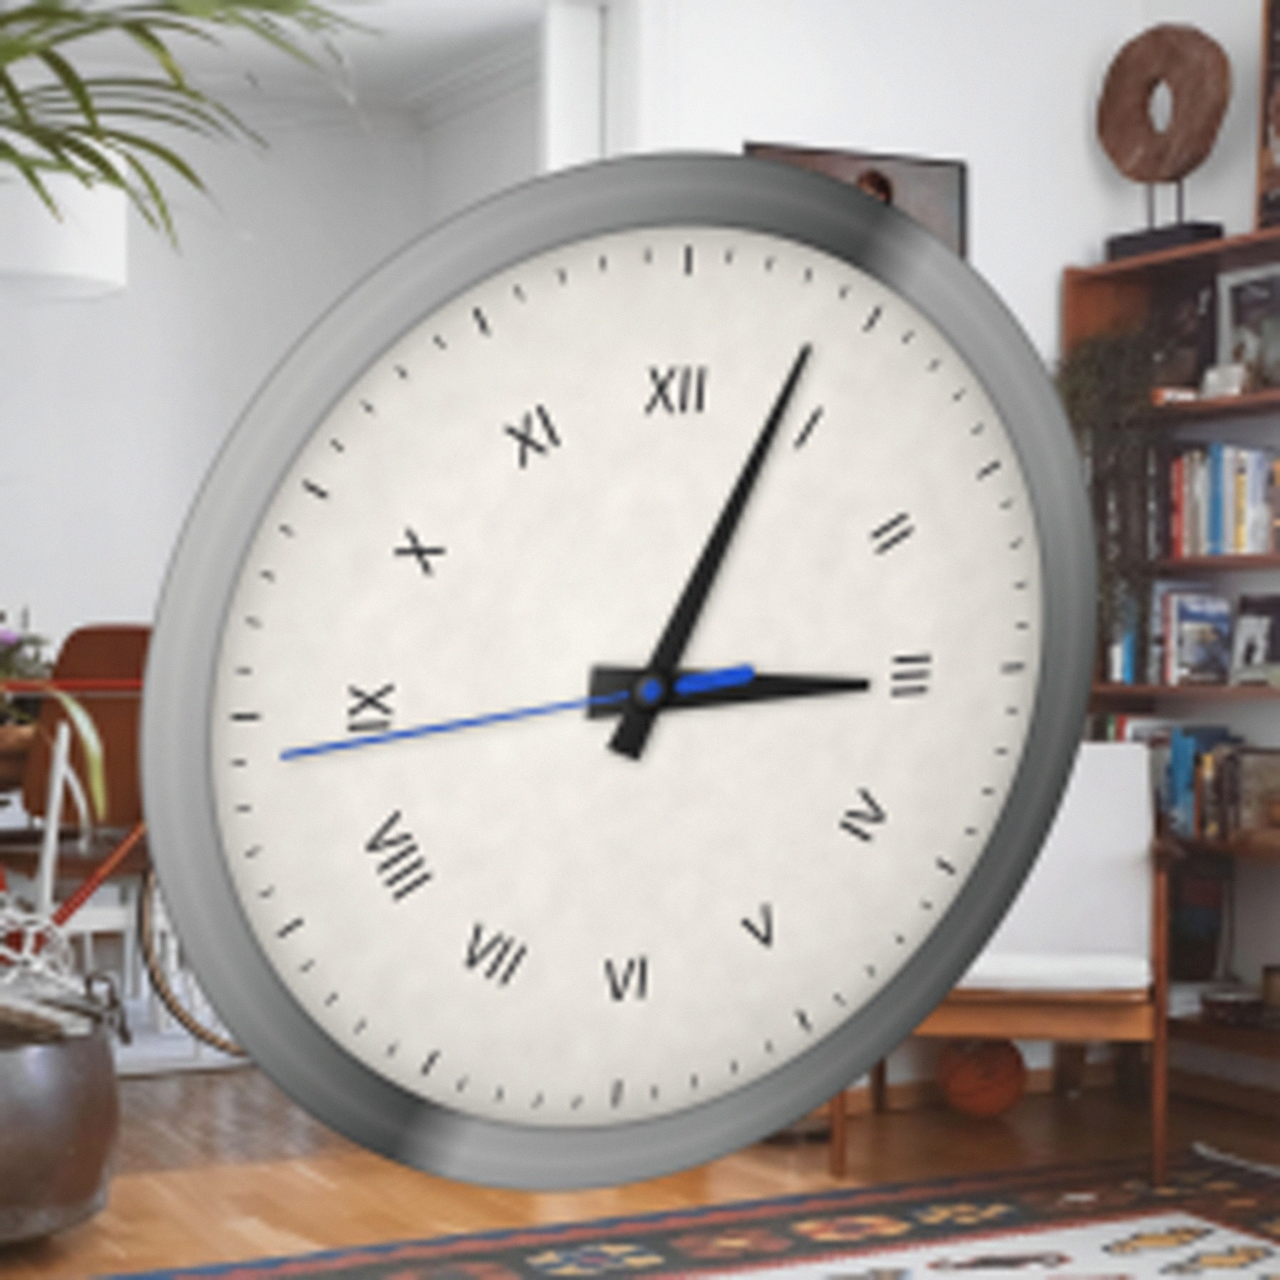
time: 3:03:44
